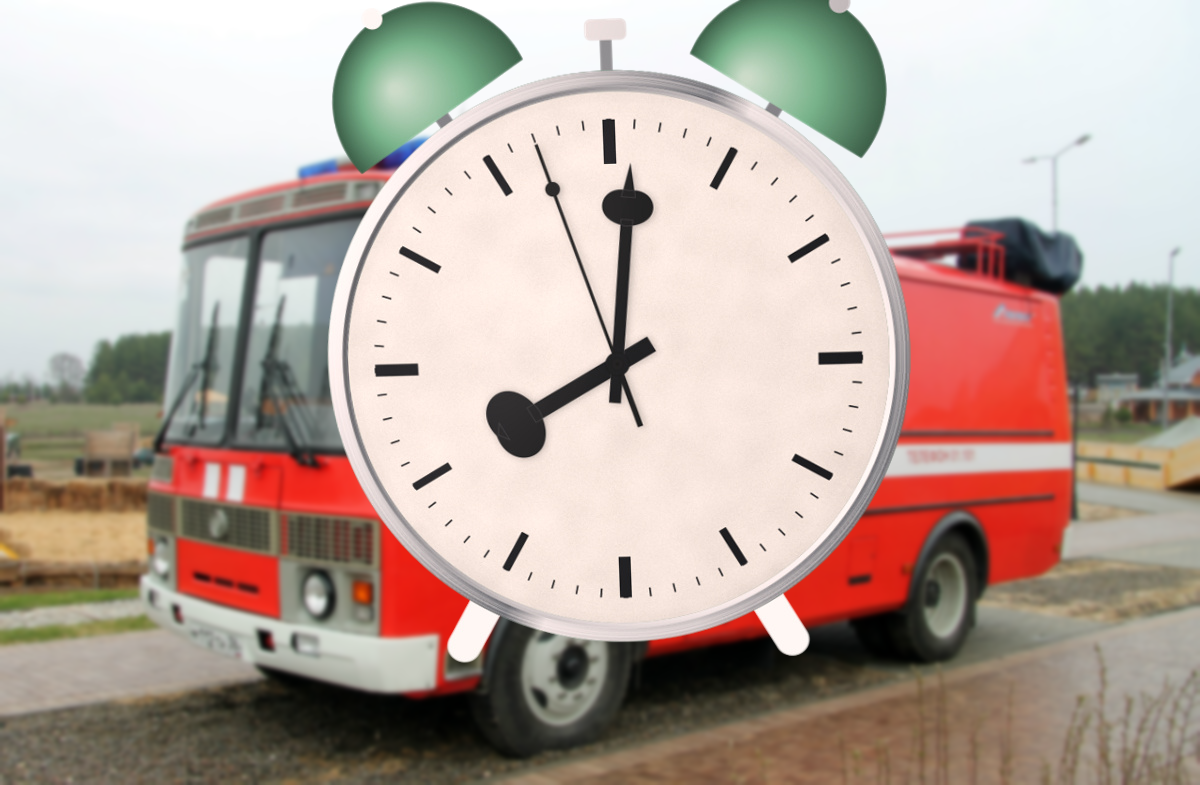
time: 8:00:57
